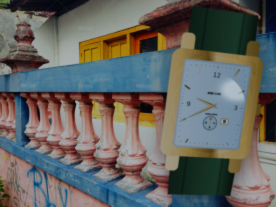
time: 9:40
